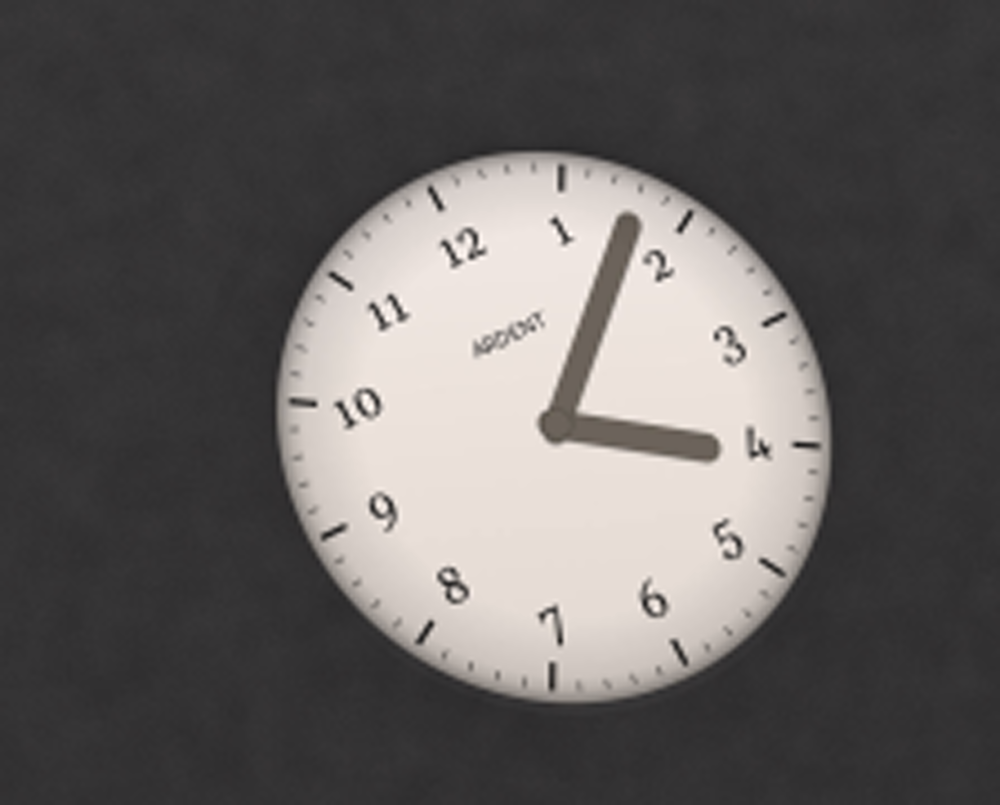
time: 4:08
